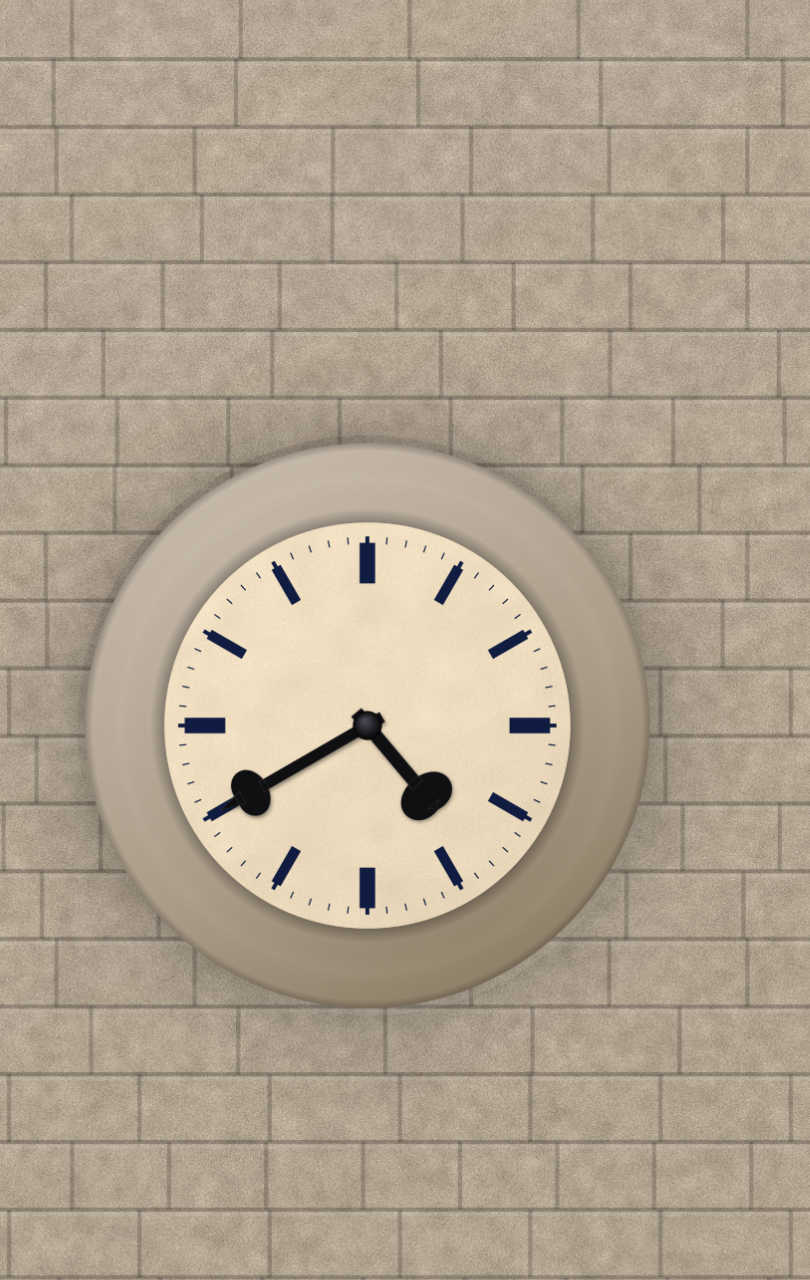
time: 4:40
